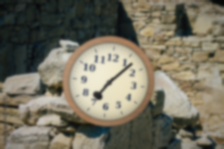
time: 7:07
